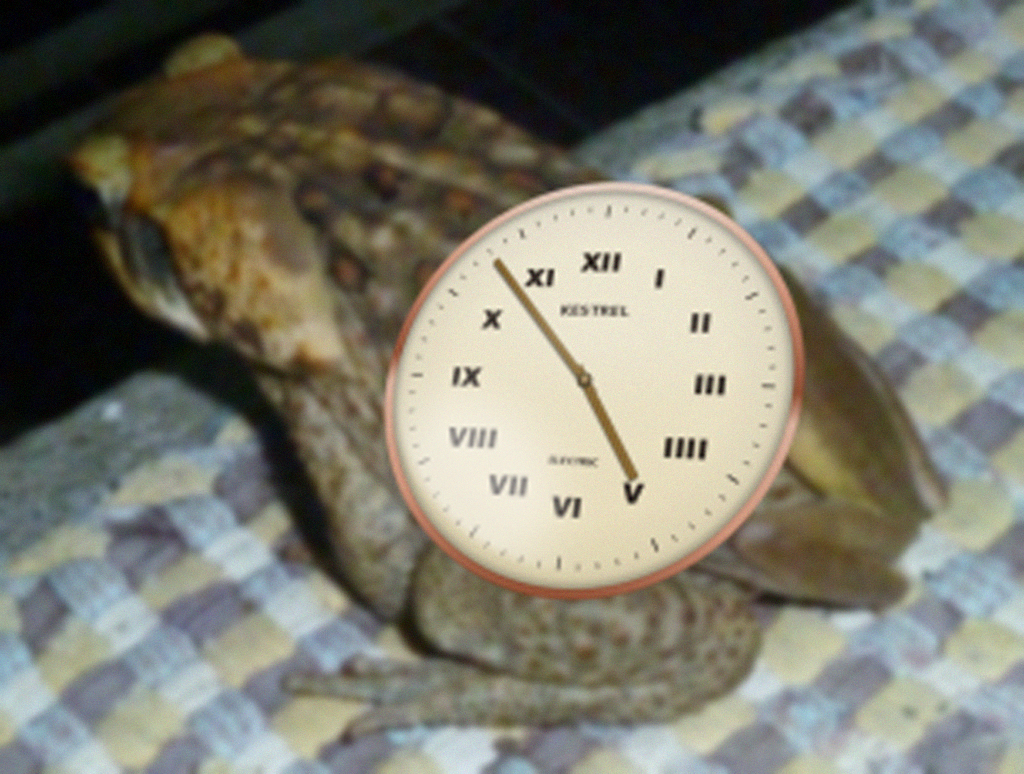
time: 4:53
